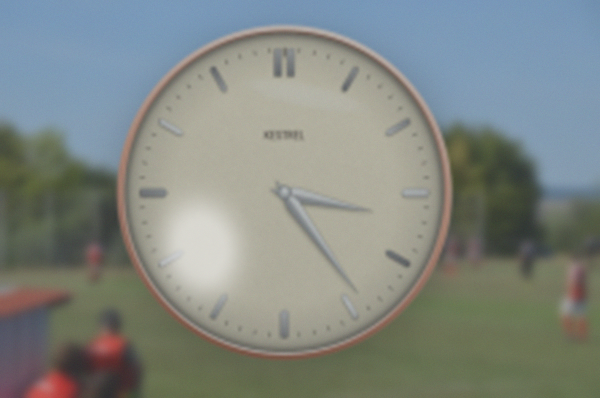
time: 3:24
